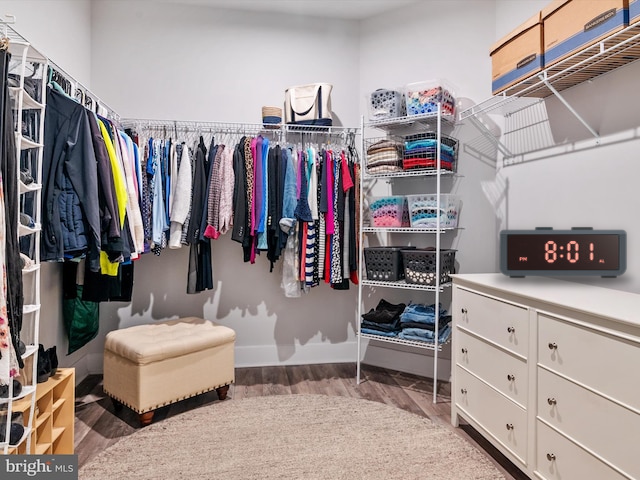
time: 8:01
